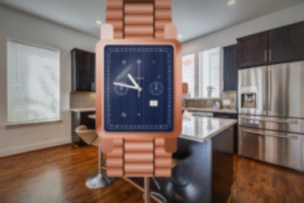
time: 10:47
